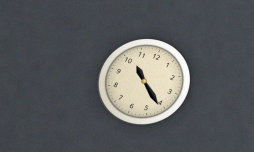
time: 10:21
